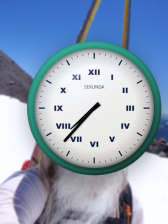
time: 7:37
